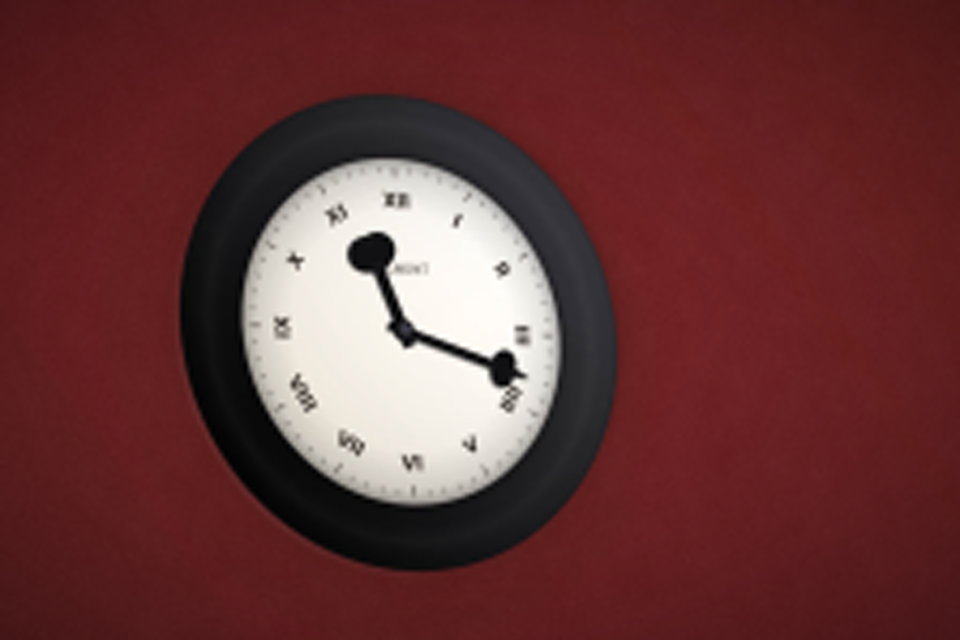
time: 11:18
